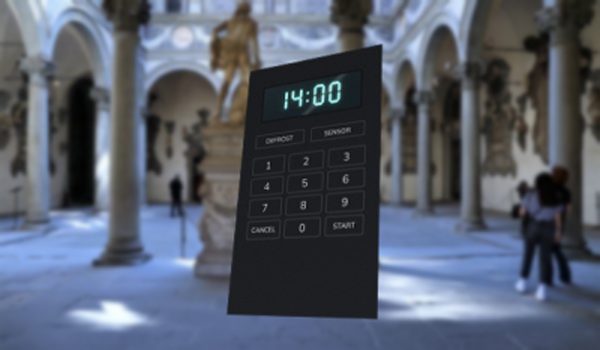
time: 14:00
